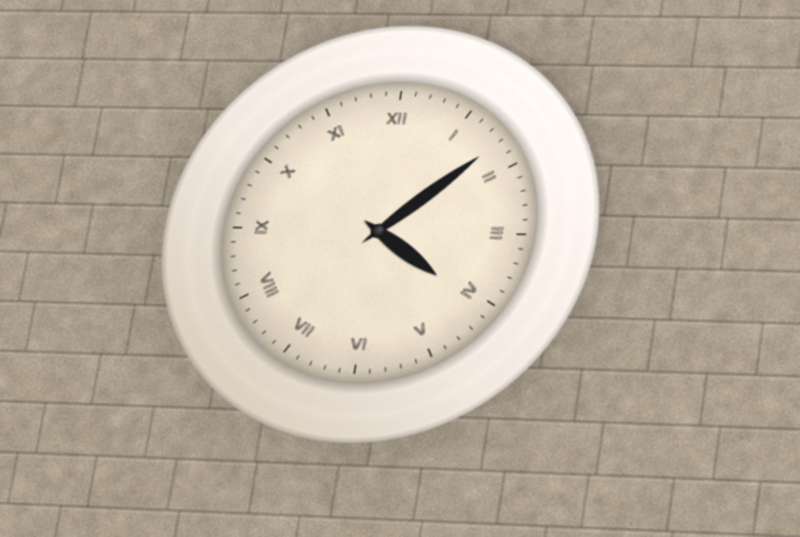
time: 4:08
